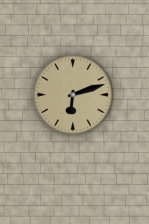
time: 6:12
